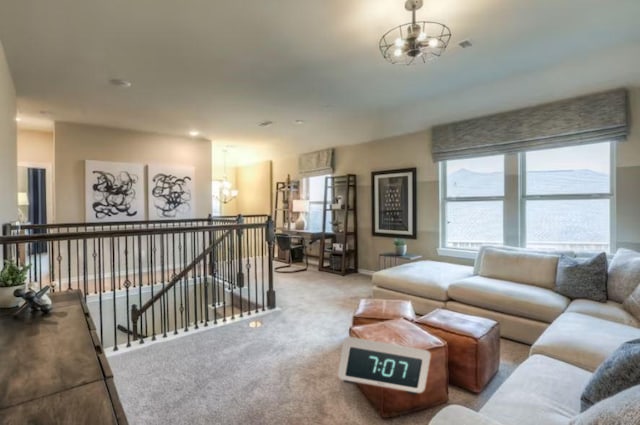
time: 7:07
